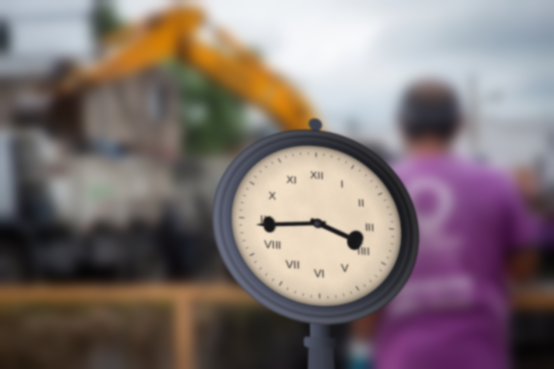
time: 3:44
